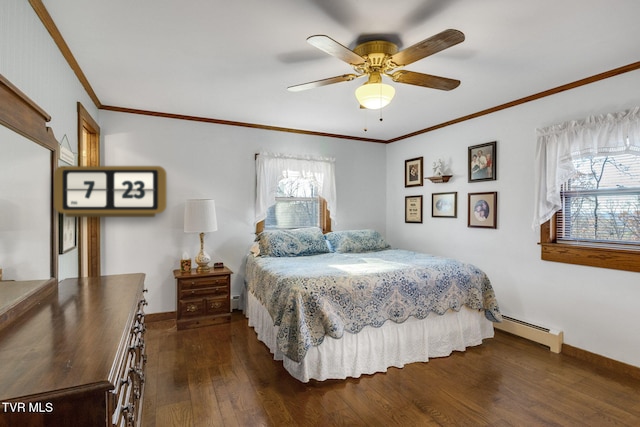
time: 7:23
